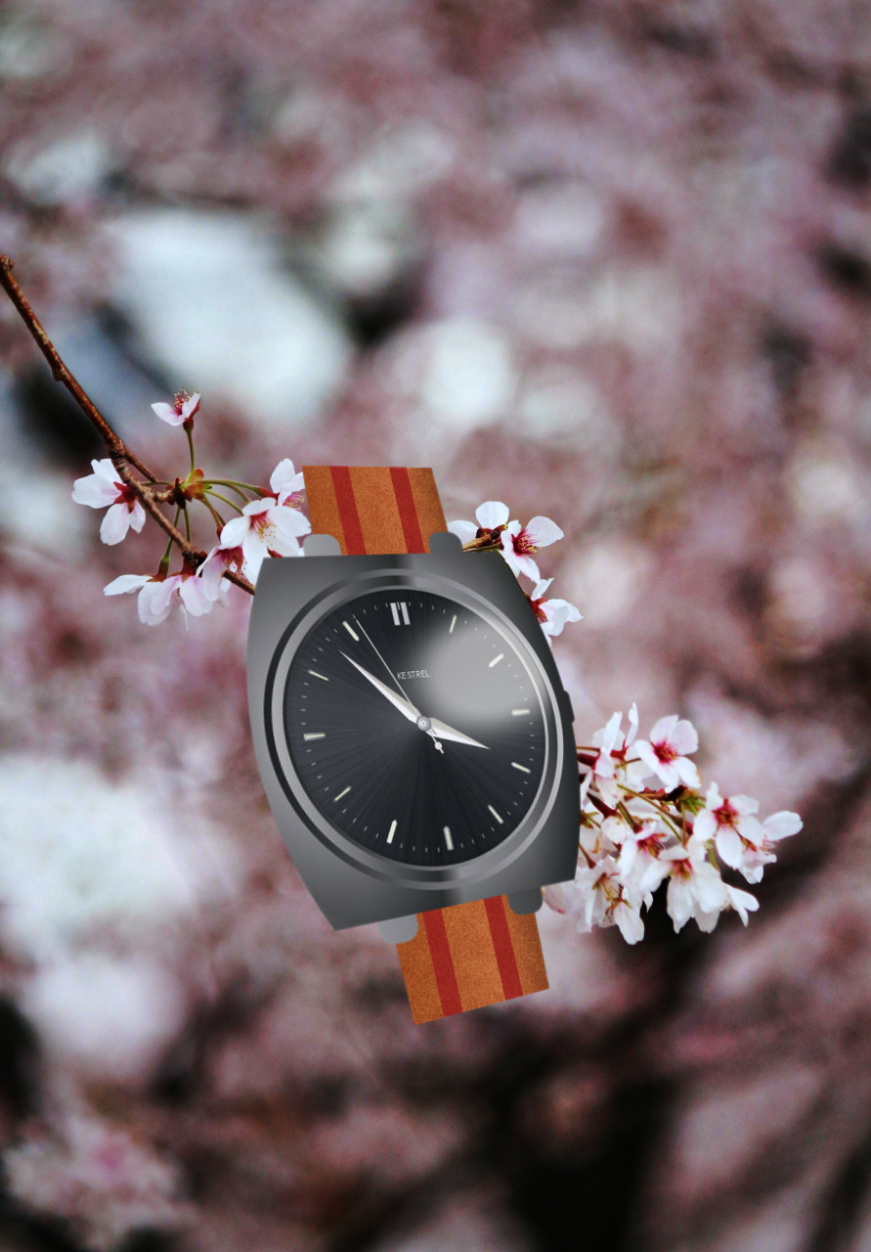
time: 3:52:56
